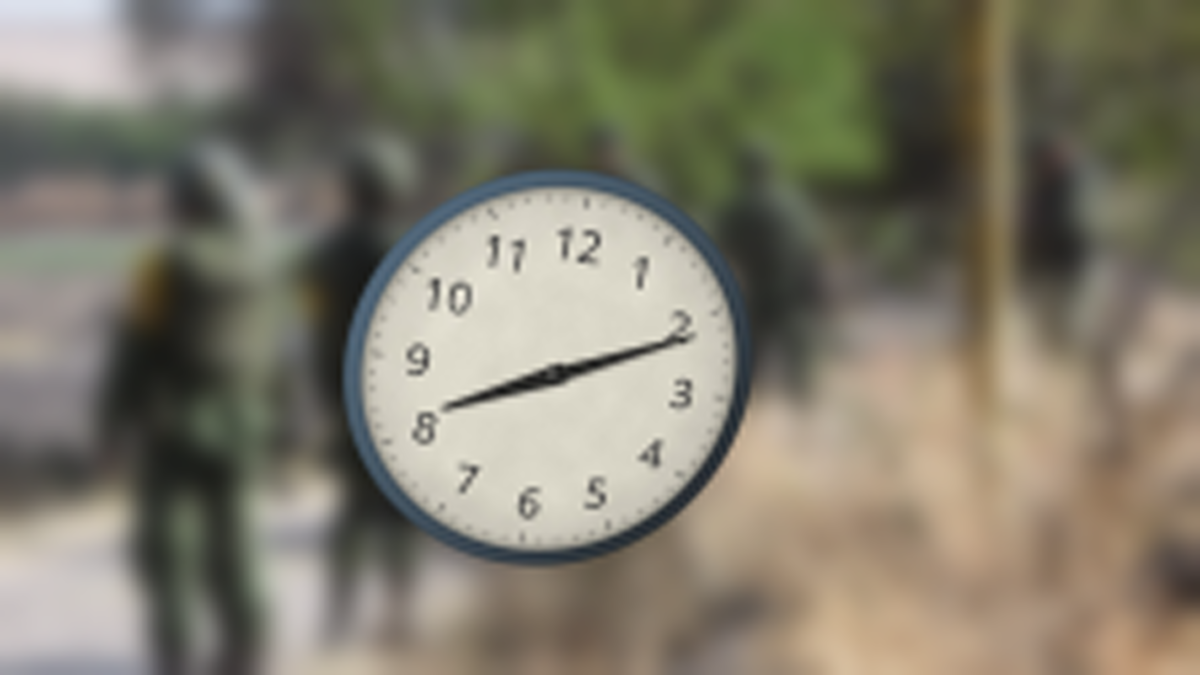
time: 8:11
